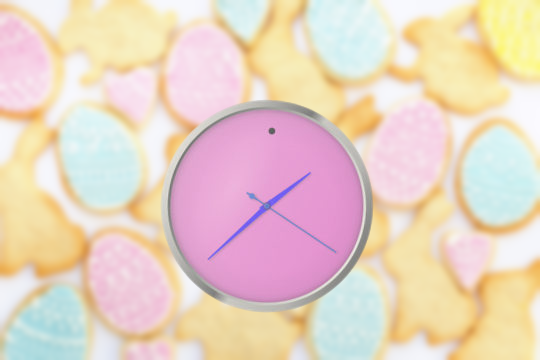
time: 1:37:20
